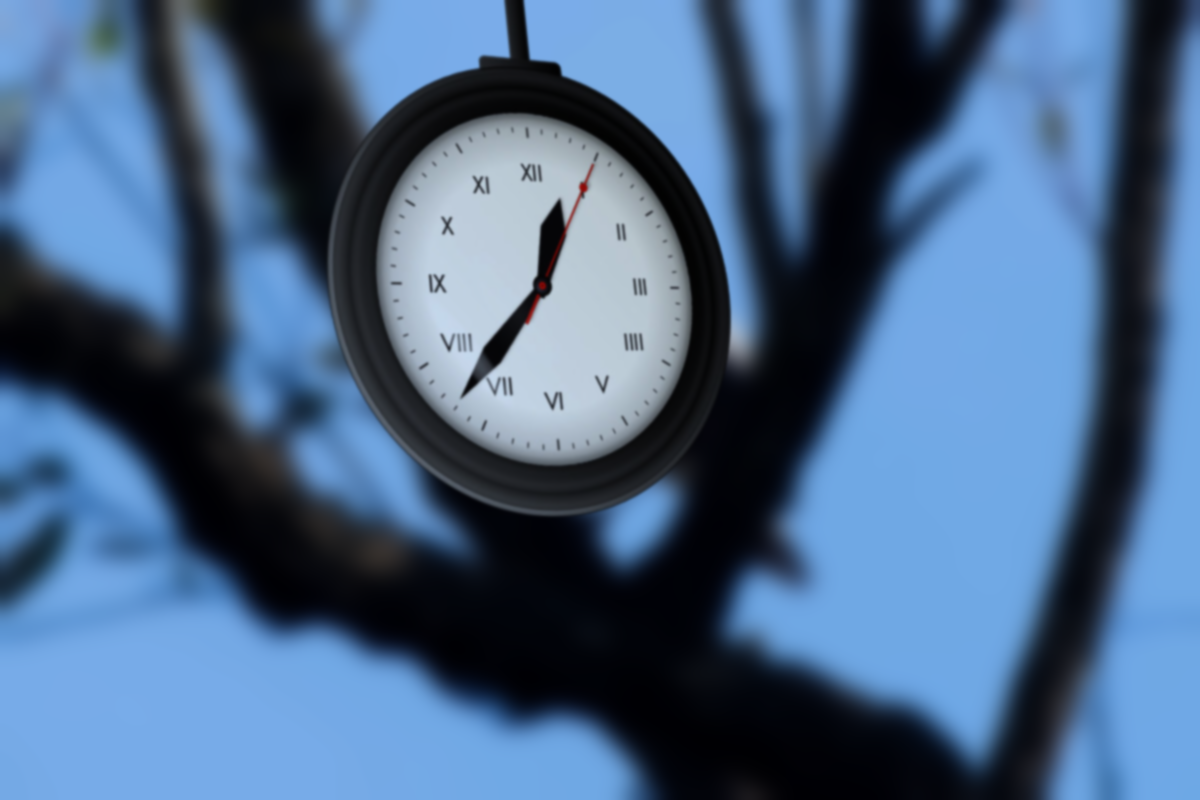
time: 12:37:05
